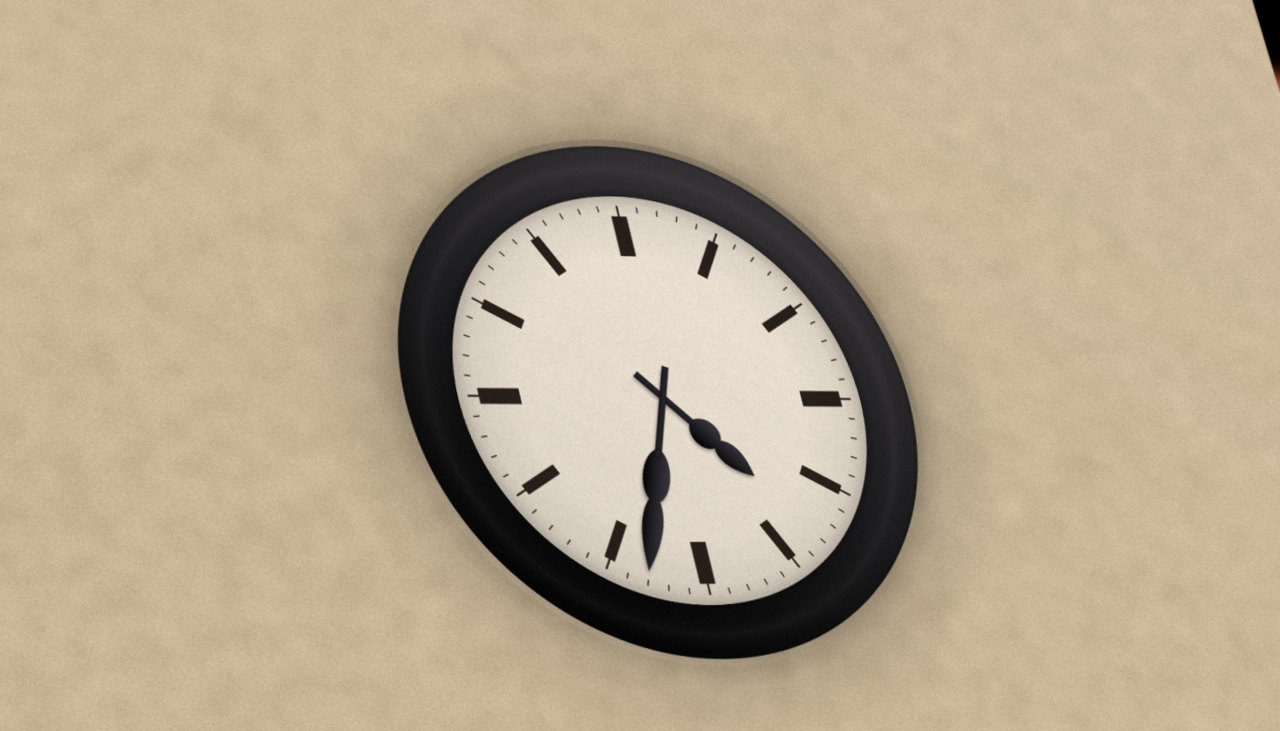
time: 4:33
